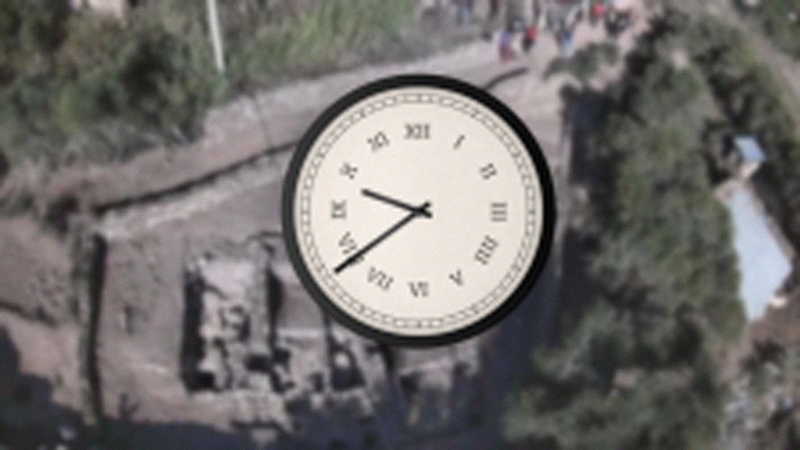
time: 9:39
